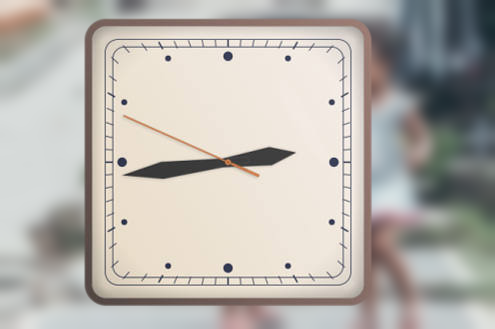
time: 2:43:49
